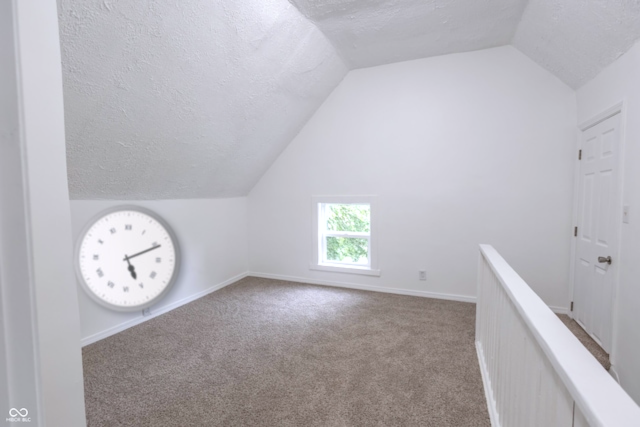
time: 5:11
